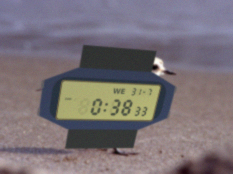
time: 0:38:33
